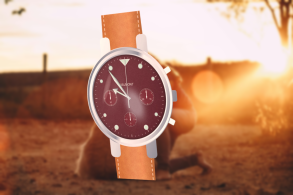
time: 9:54
